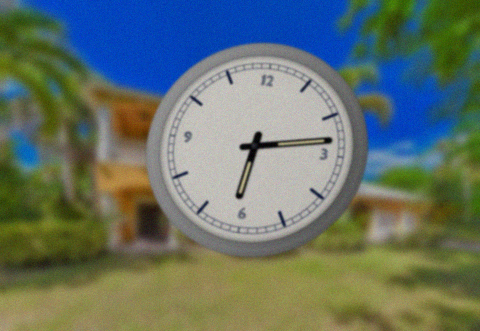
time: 6:13
